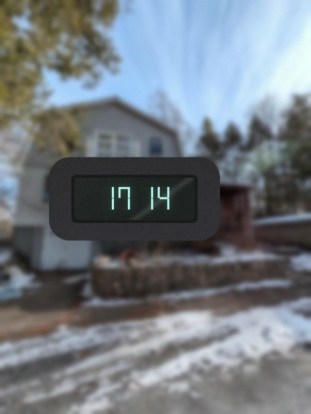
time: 17:14
